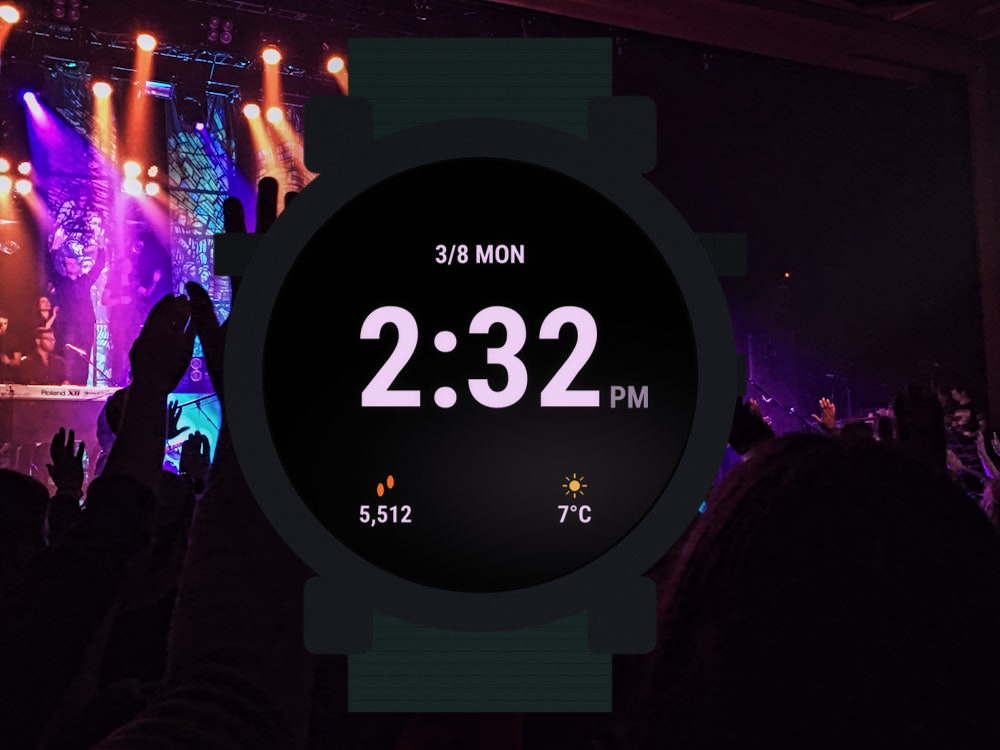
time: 2:32
